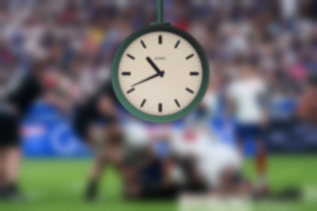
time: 10:41
